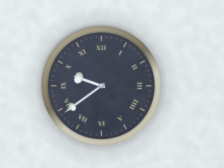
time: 9:39
